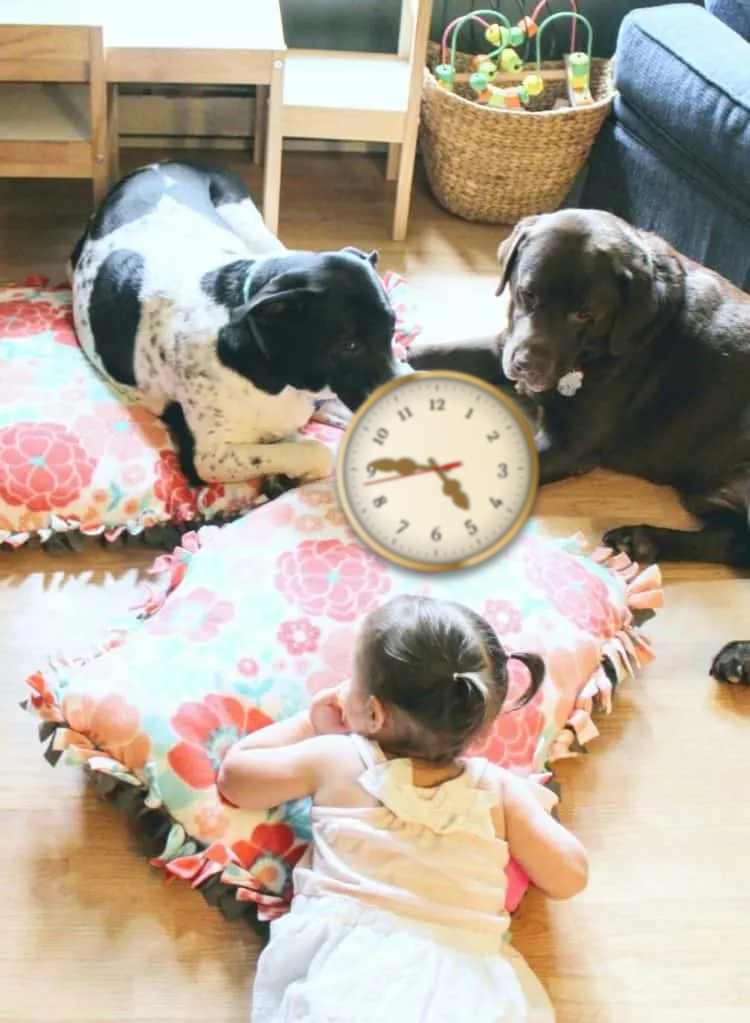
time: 4:45:43
